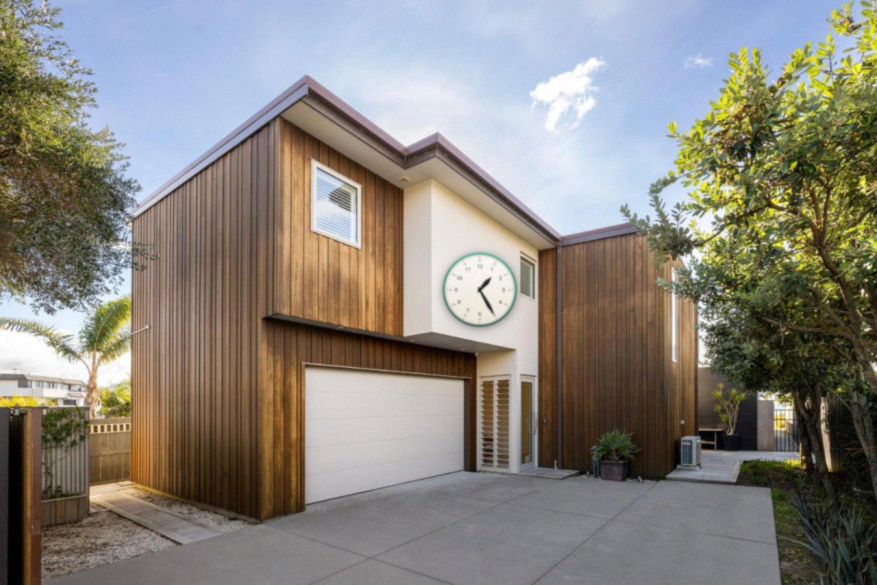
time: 1:25
